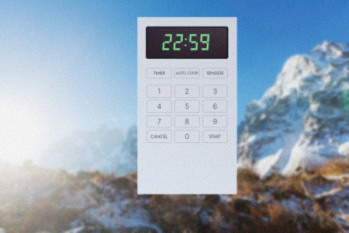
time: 22:59
